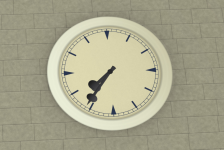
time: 7:36
